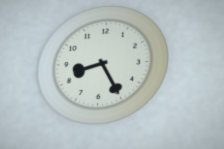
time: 8:25
